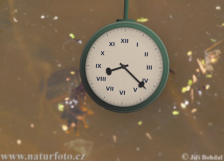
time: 8:22
